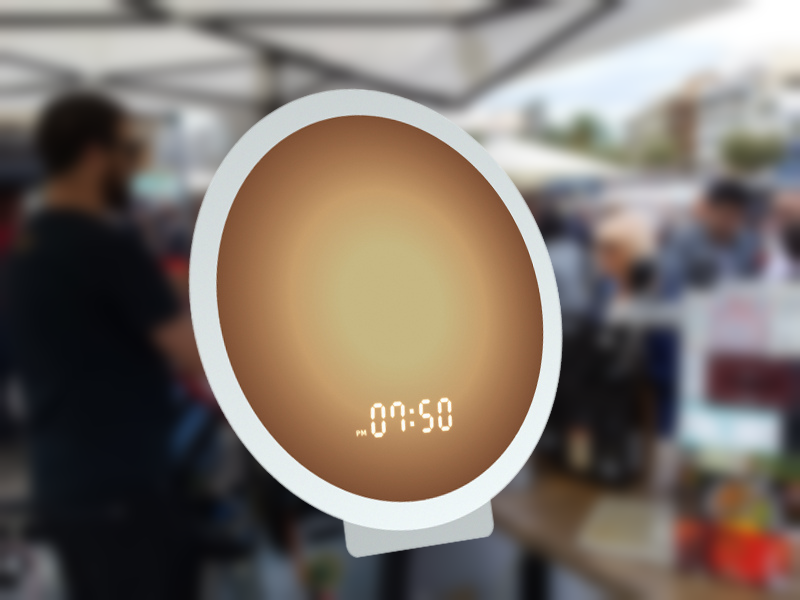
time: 7:50
